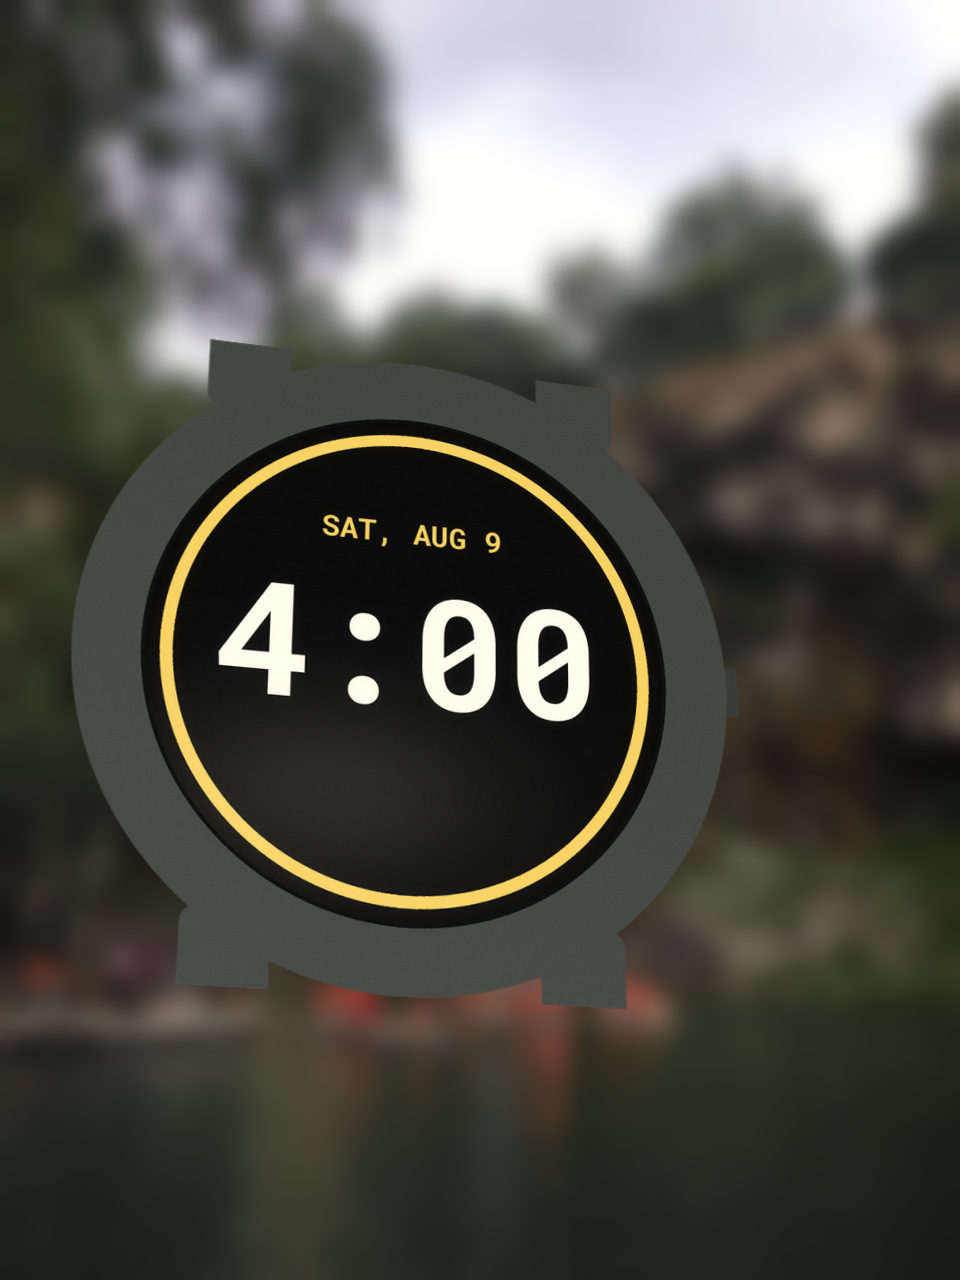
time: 4:00
